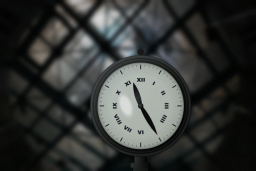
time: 11:25
